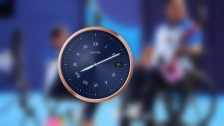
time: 8:11
